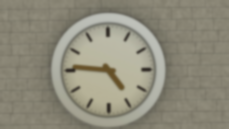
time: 4:46
